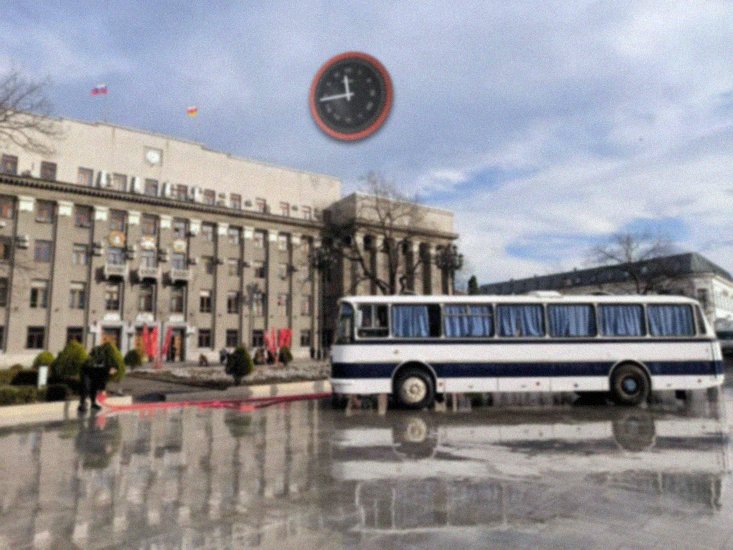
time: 11:44
